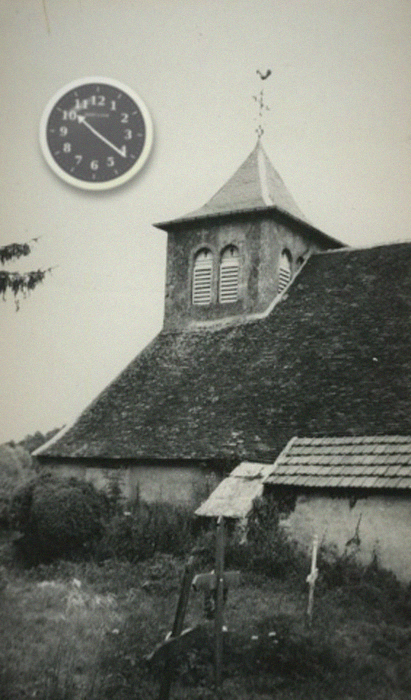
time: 10:21
